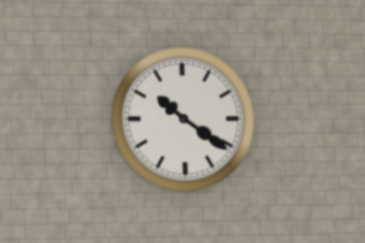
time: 10:21
